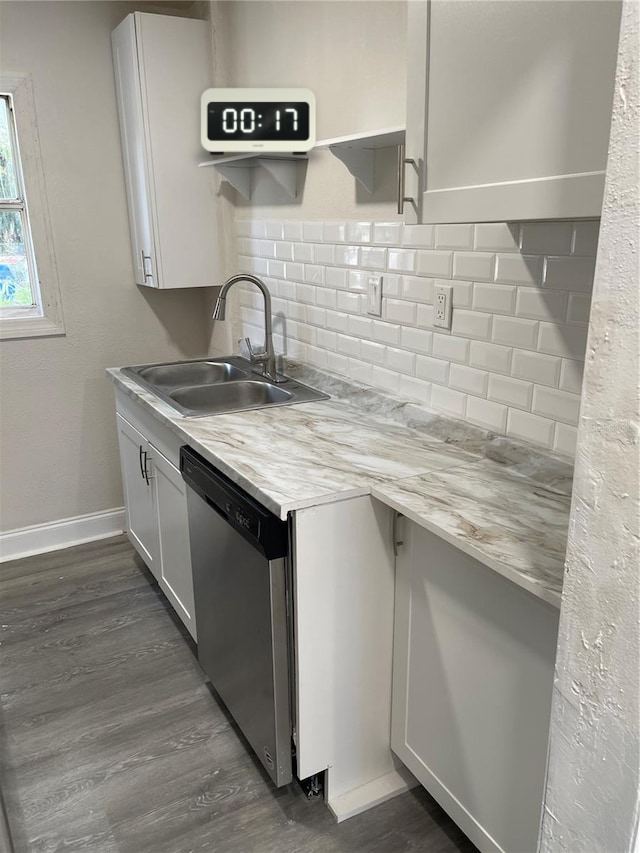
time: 0:17
